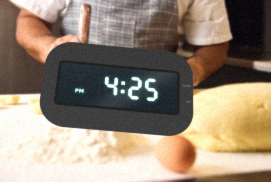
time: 4:25
